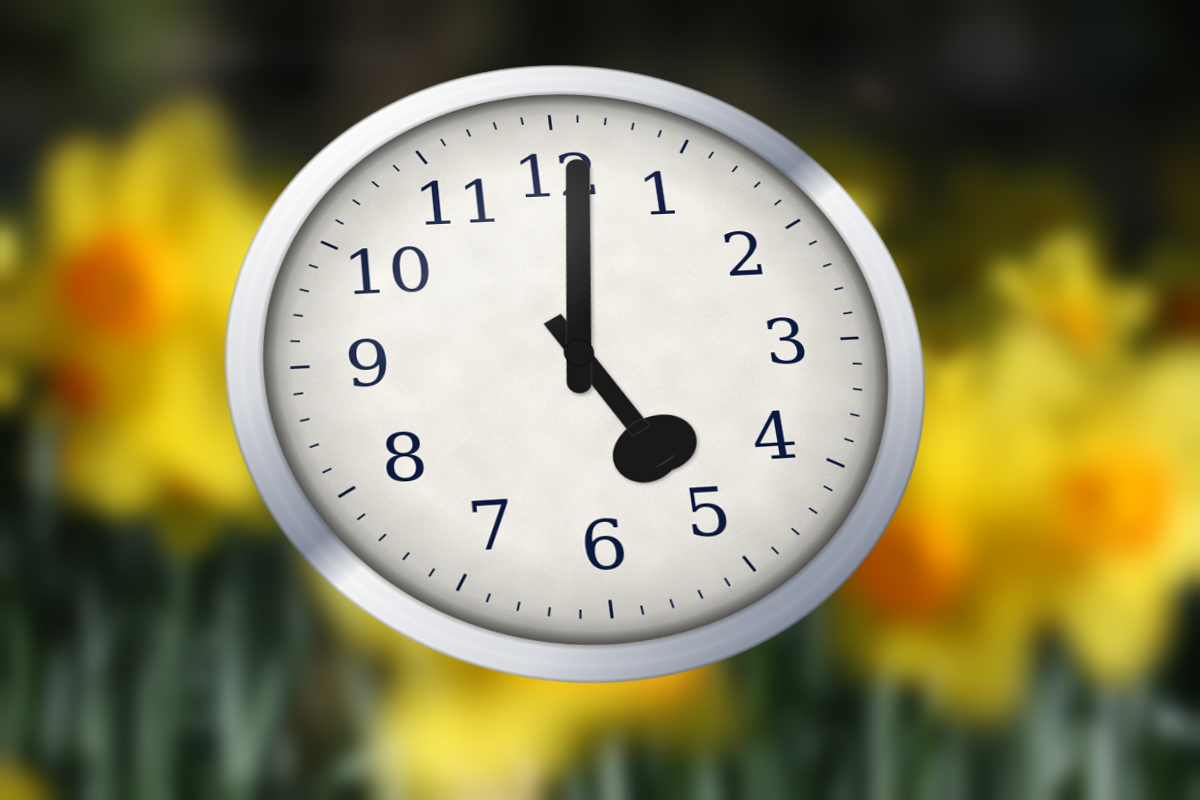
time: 5:01
